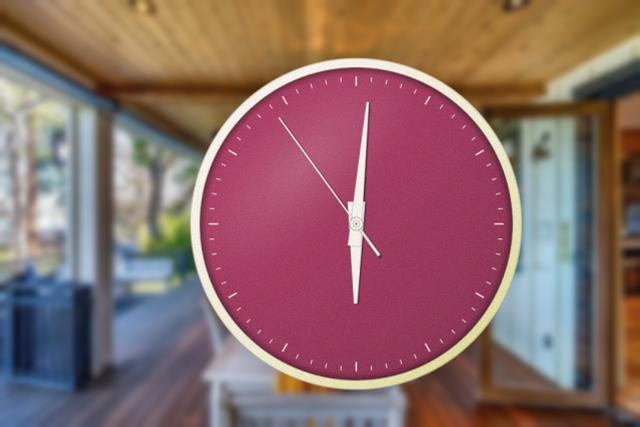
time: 6:00:54
